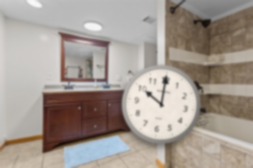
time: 10:00
